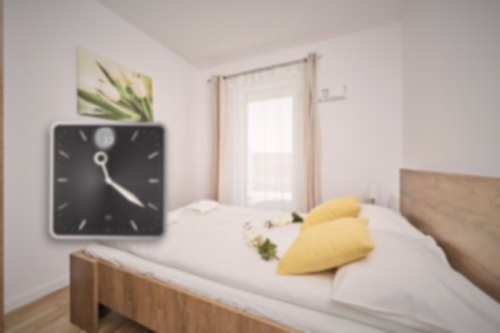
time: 11:21
